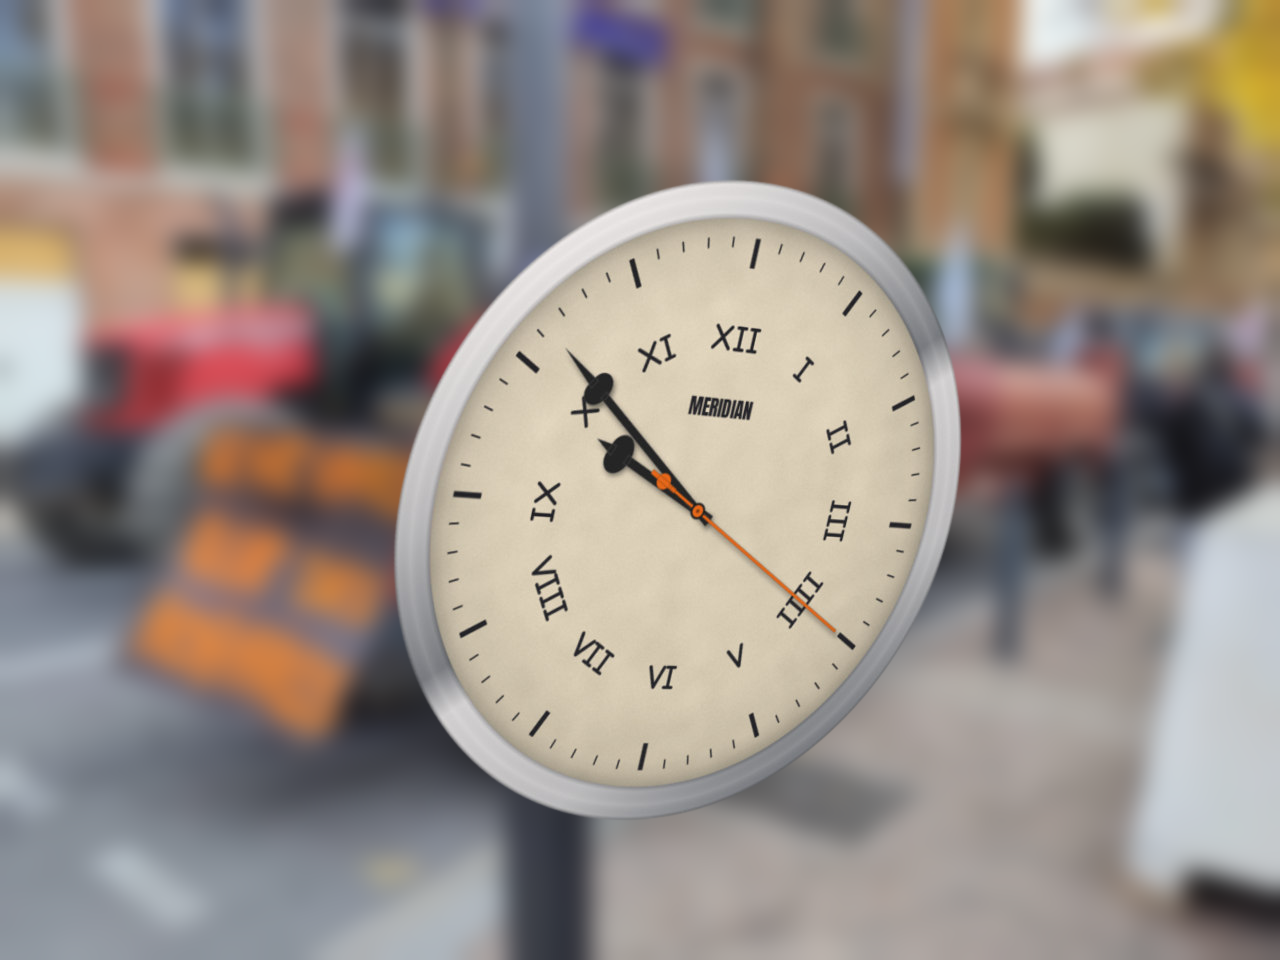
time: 9:51:20
